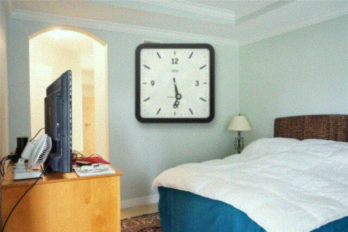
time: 5:29
